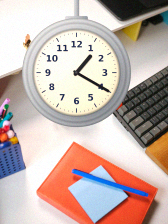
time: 1:20
